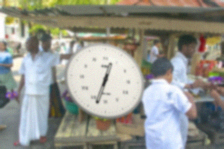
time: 12:33
